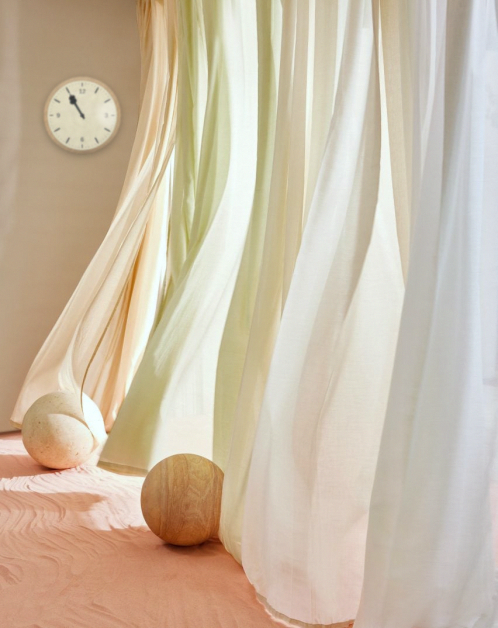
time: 10:55
